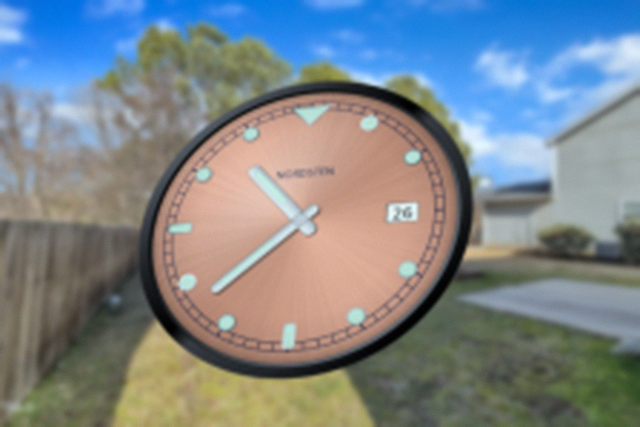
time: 10:38
